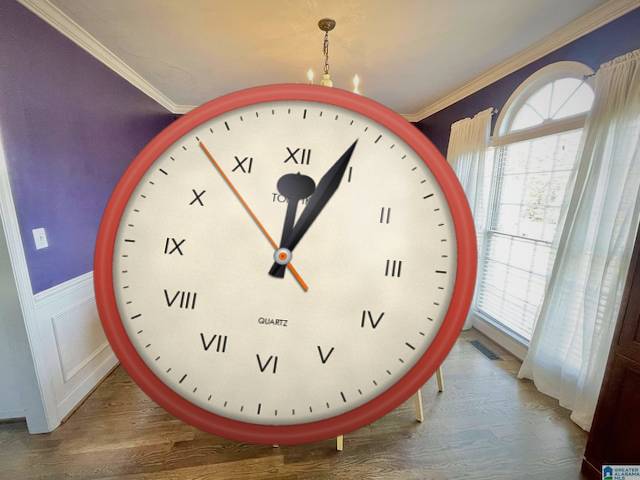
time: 12:03:53
